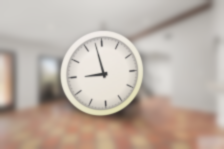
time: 8:58
